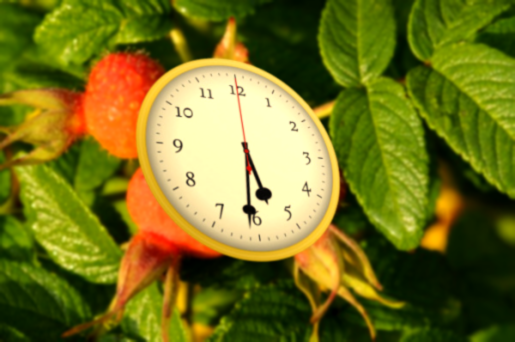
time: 5:31:00
